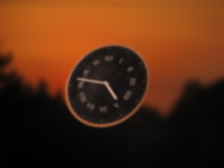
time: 4:47
